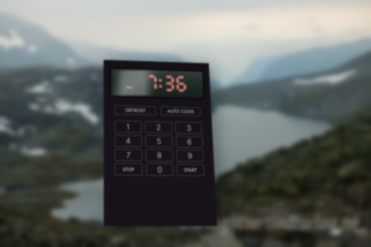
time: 7:36
